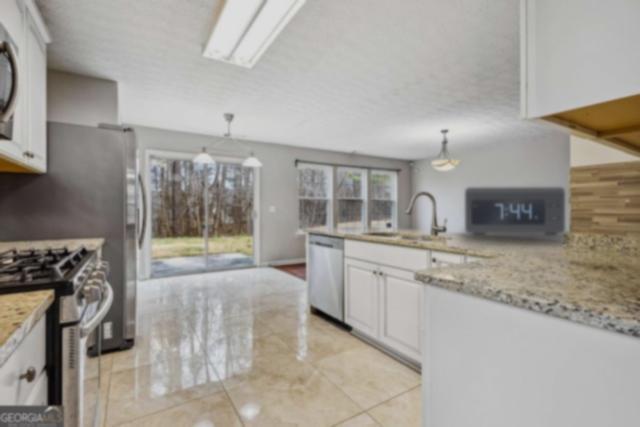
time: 7:44
